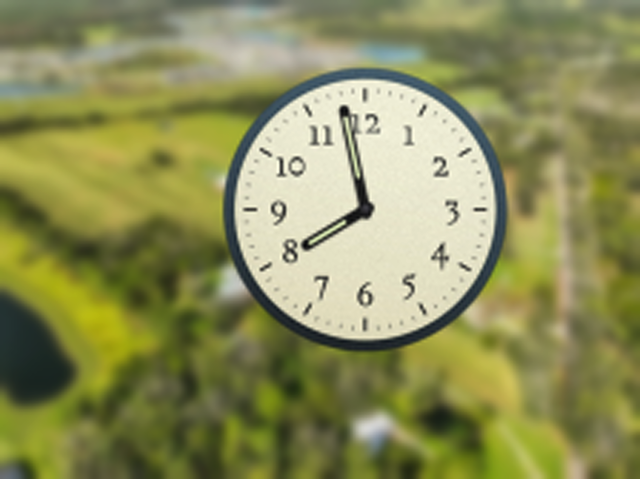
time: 7:58
